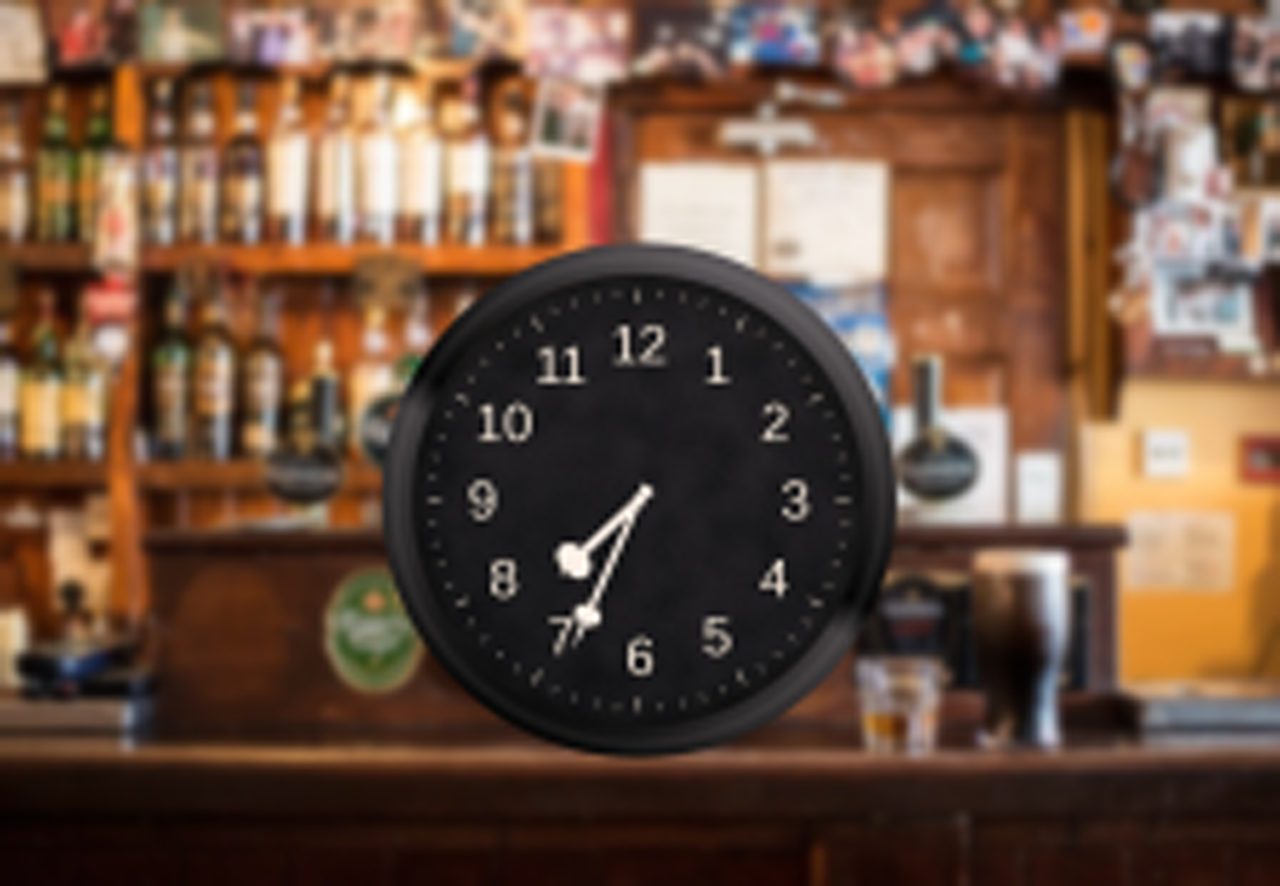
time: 7:34
